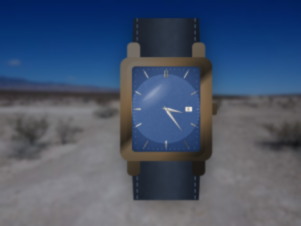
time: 3:24
